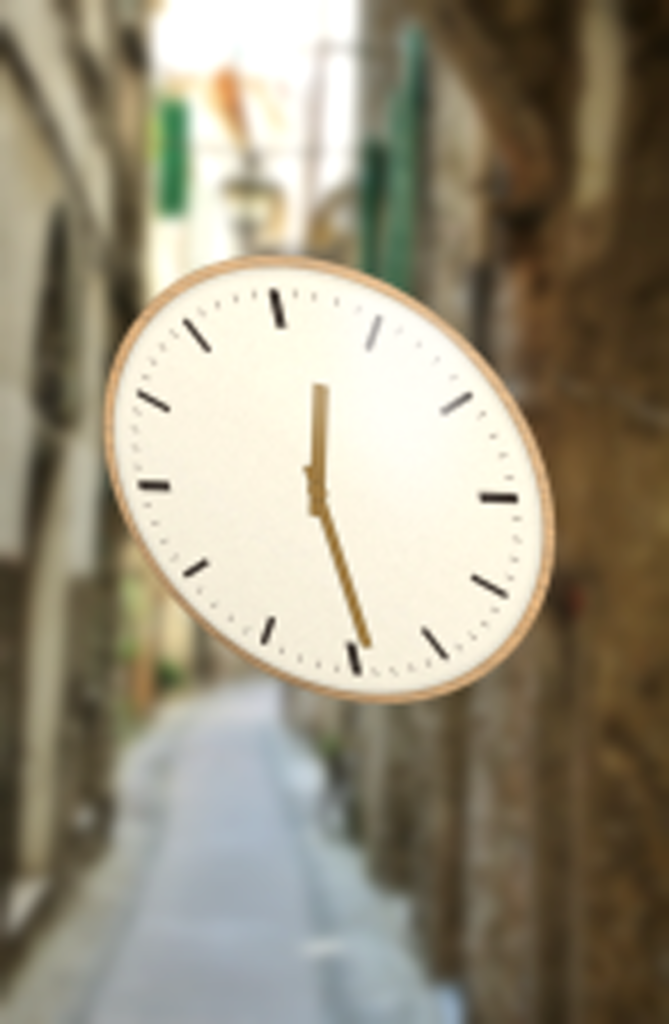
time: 12:29
